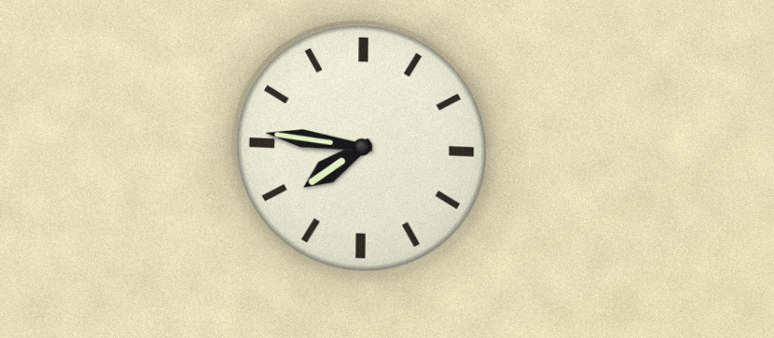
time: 7:46
